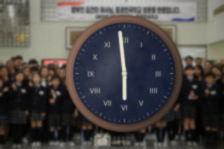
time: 5:59
